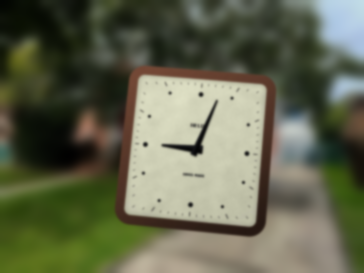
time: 9:03
